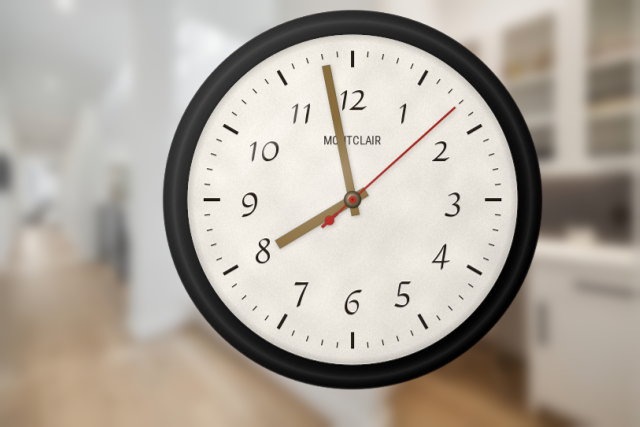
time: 7:58:08
